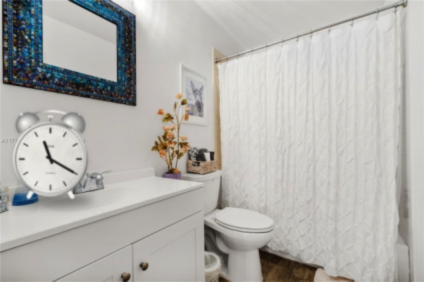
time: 11:20
